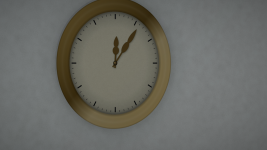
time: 12:06
